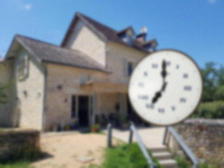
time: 6:59
